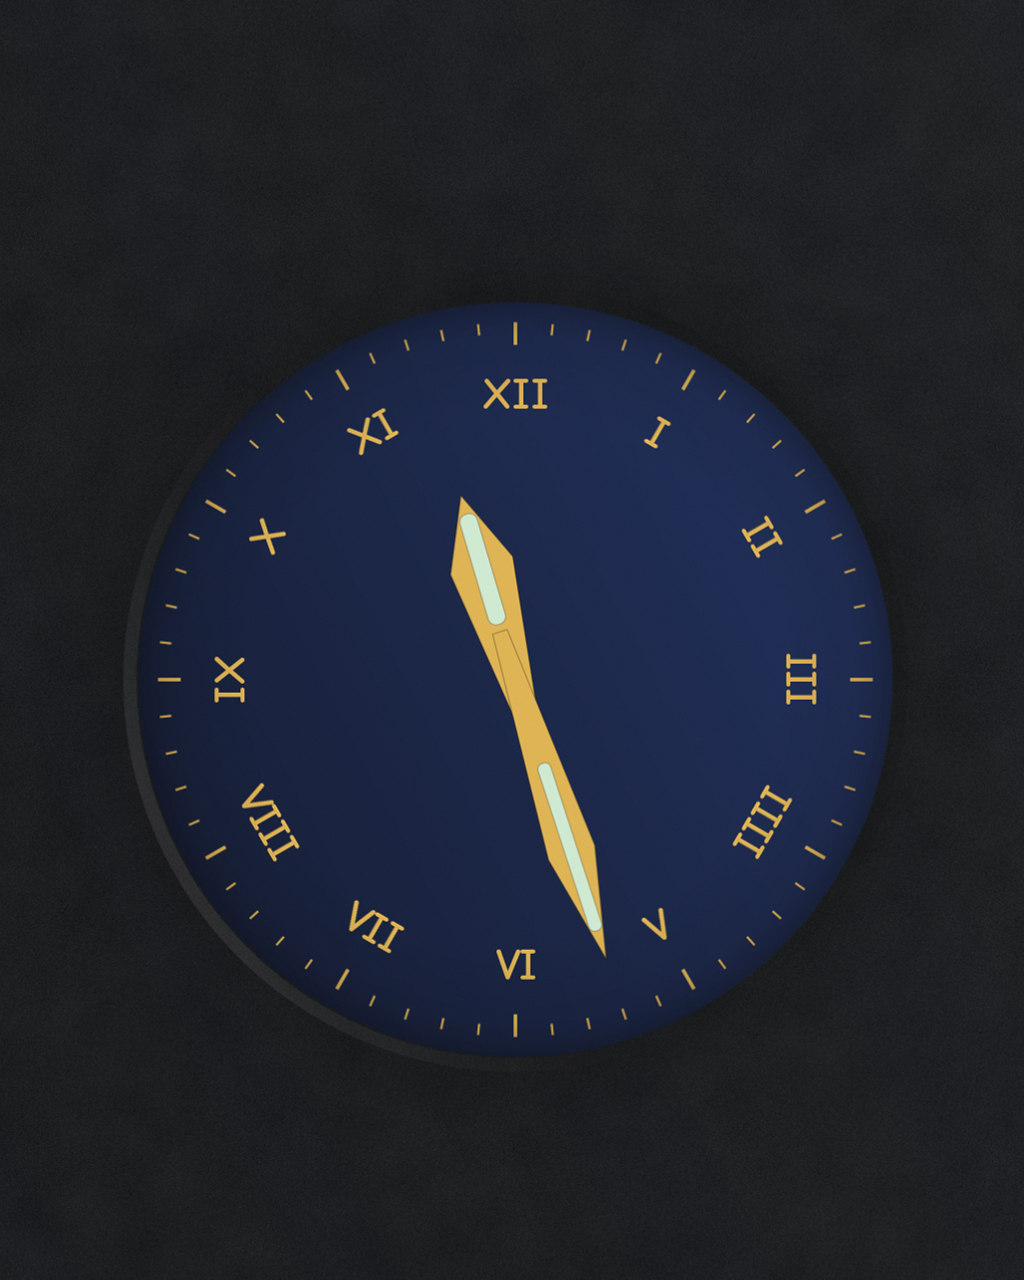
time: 11:27
